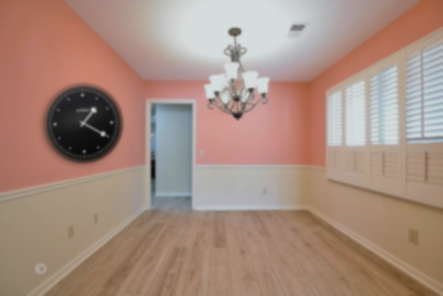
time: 1:20
